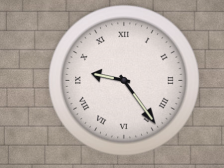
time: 9:24
